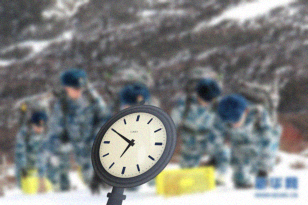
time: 6:50
